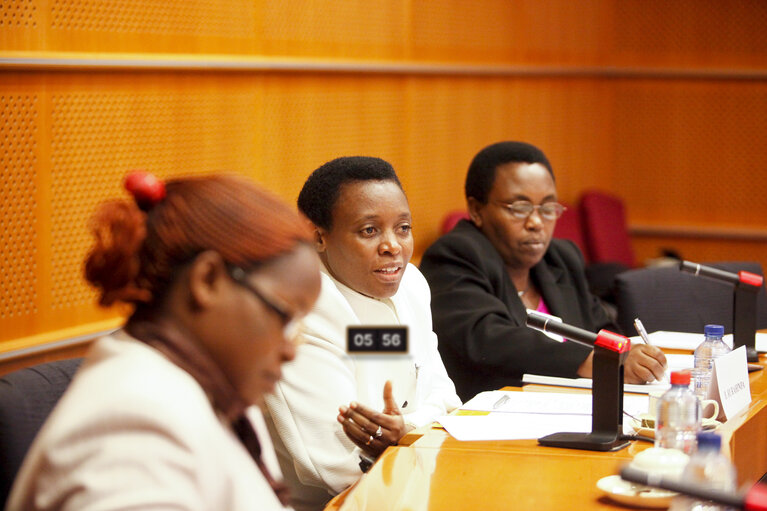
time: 5:56
